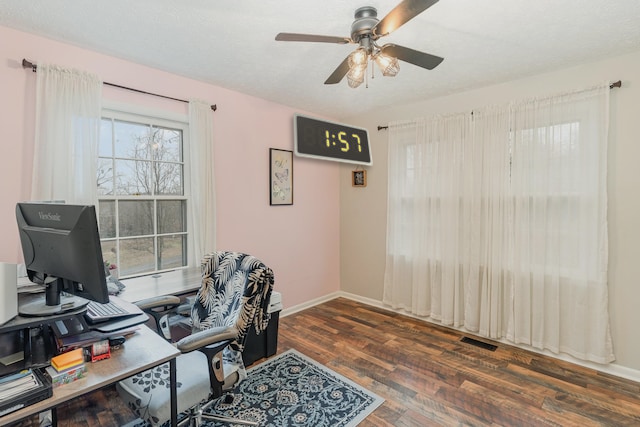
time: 1:57
